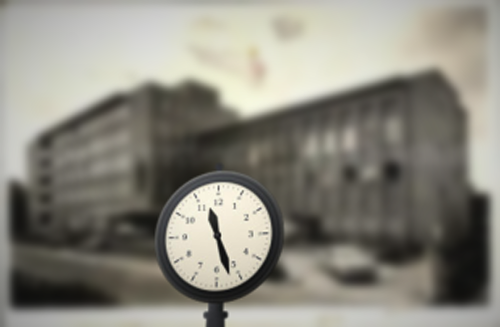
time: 11:27
